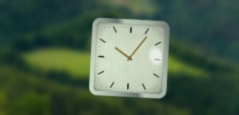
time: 10:06
